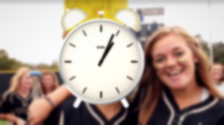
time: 1:04
